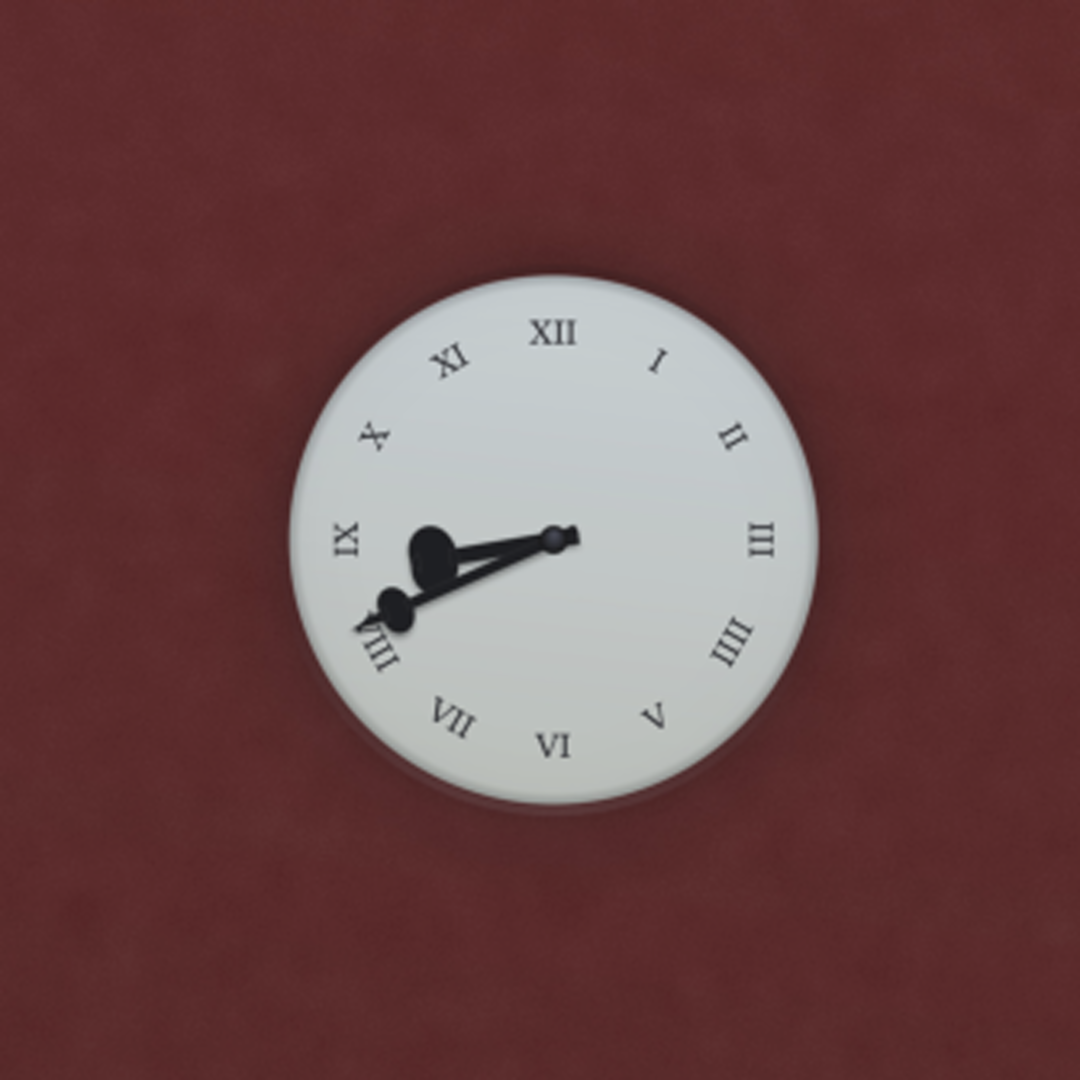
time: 8:41
